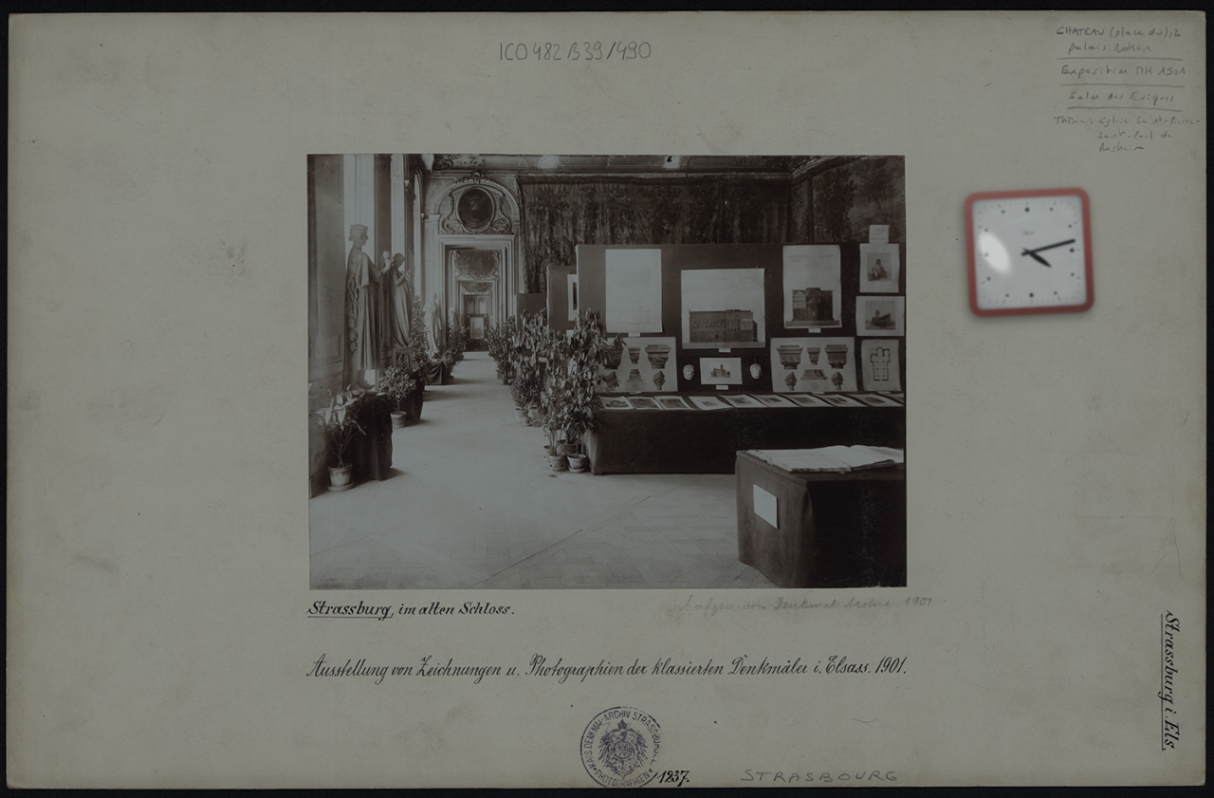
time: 4:13
